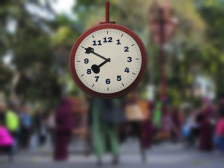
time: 7:50
